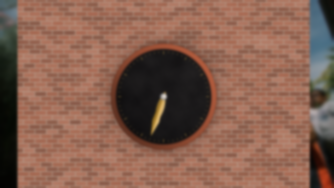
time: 6:33
